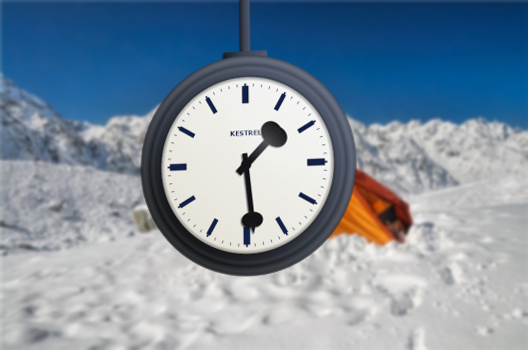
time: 1:29
